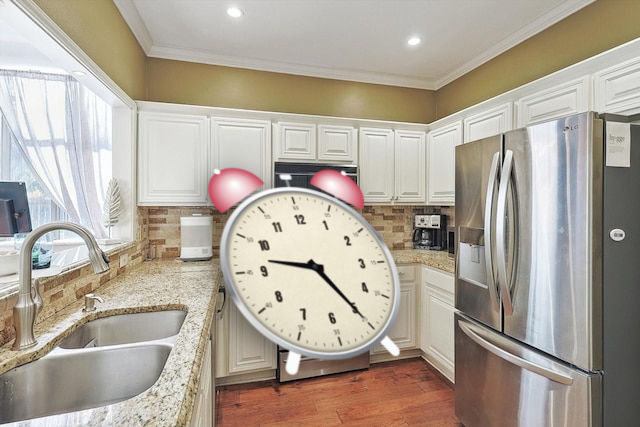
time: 9:25
